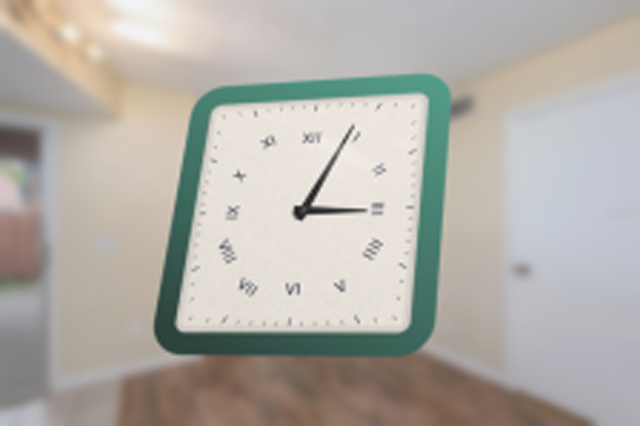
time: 3:04
